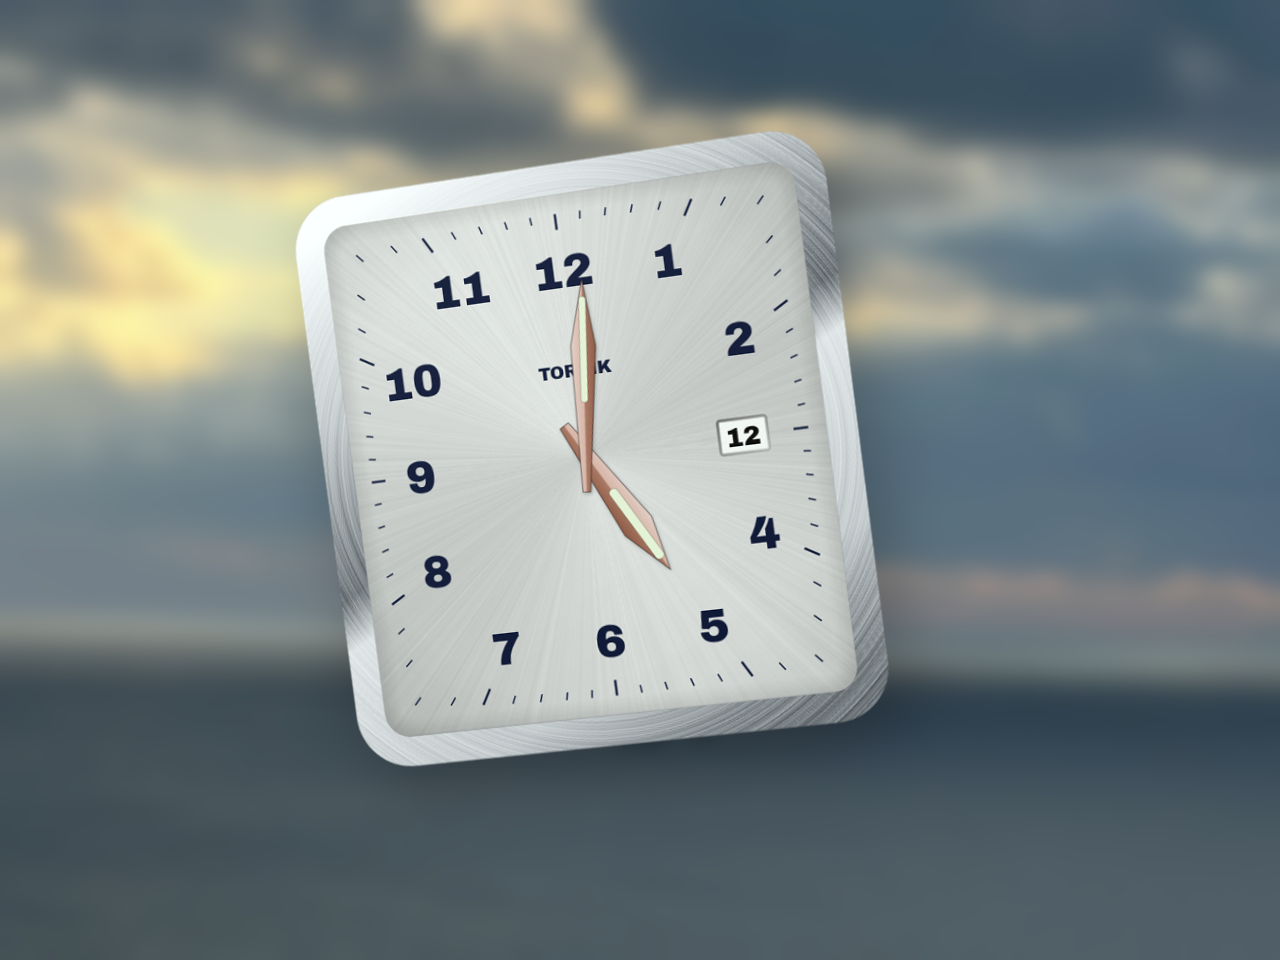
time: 5:01
